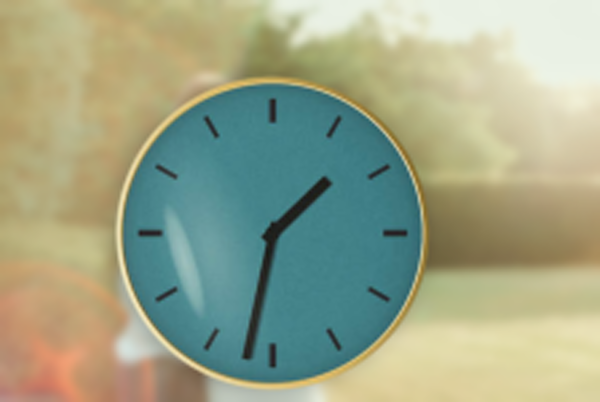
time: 1:32
